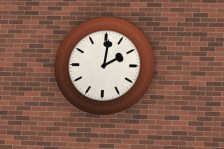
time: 2:01
